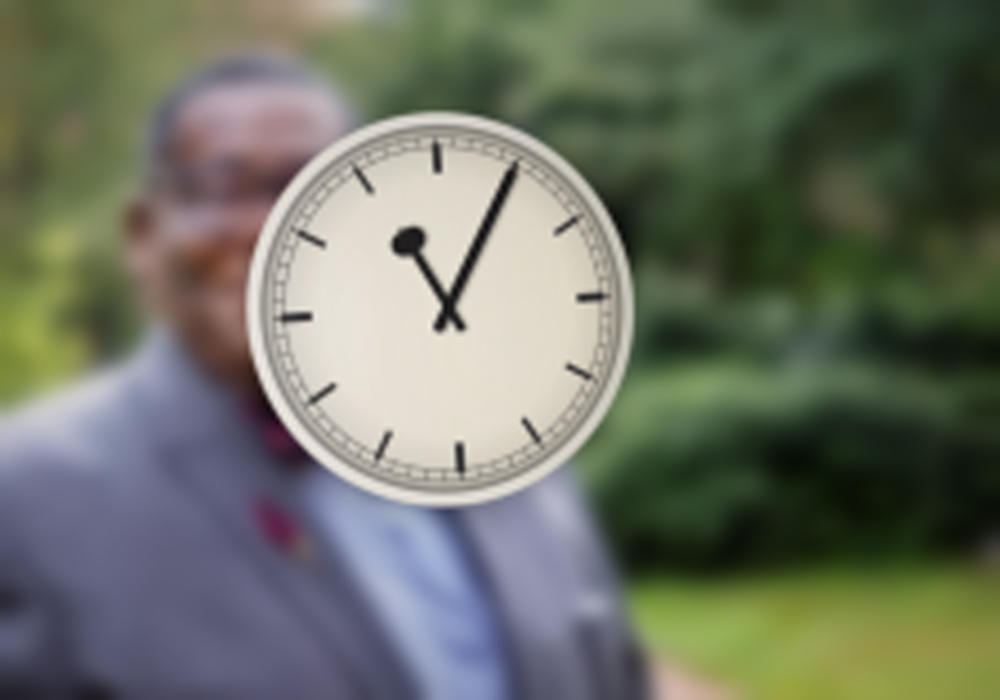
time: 11:05
